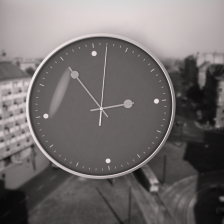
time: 2:55:02
